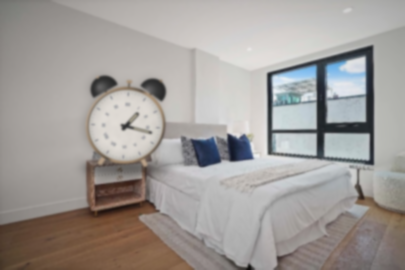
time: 1:17
